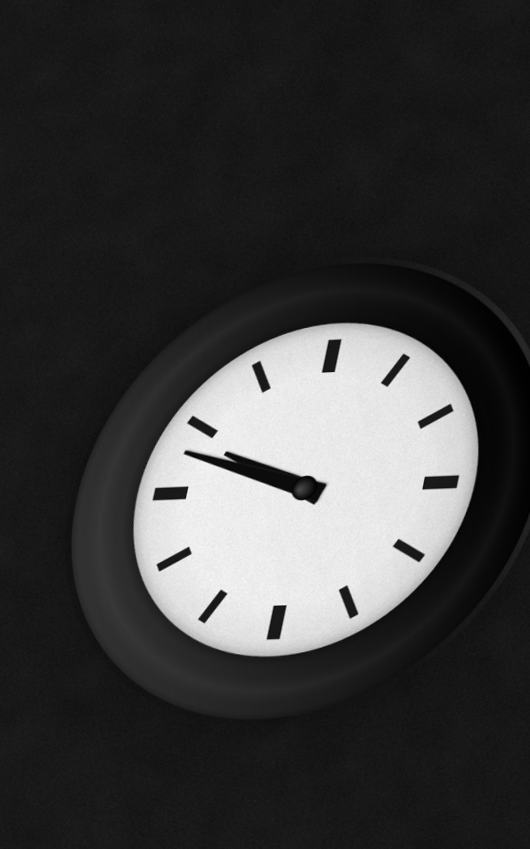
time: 9:48
